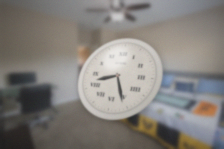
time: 8:26
